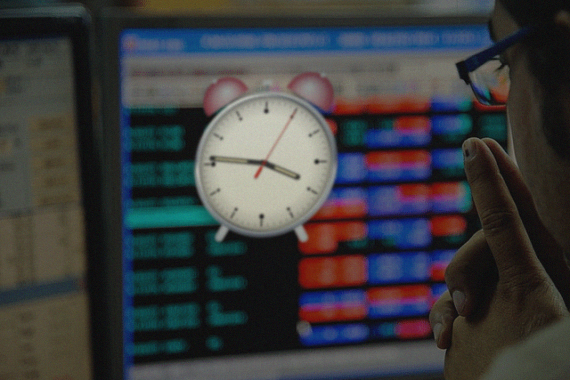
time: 3:46:05
